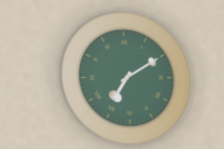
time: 7:10
